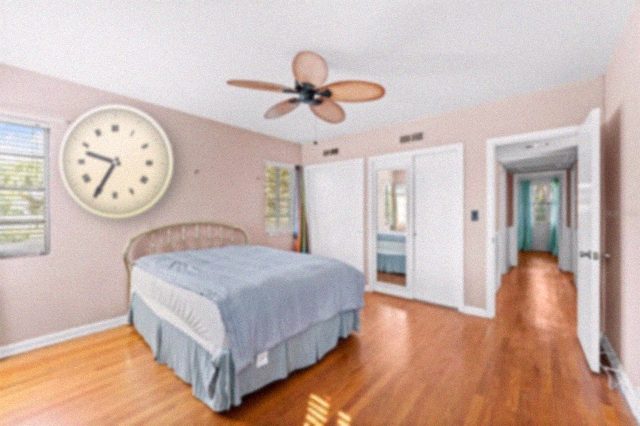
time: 9:35
